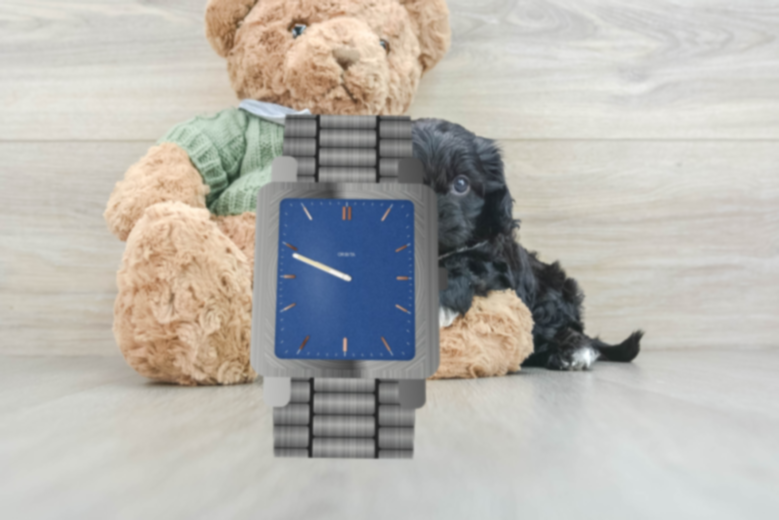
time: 9:49
